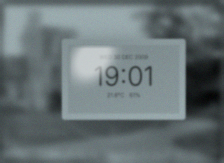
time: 19:01
